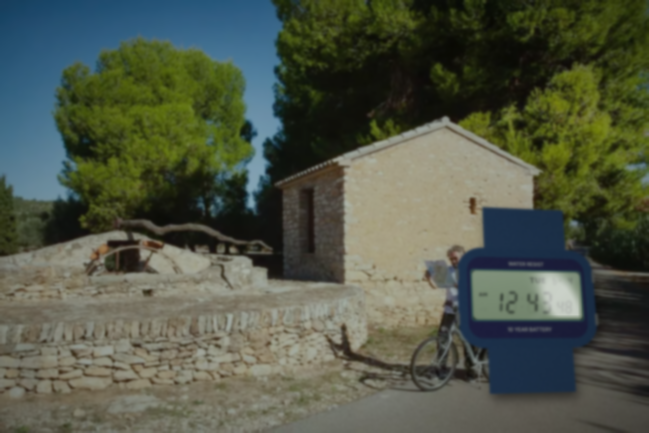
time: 12:43:48
